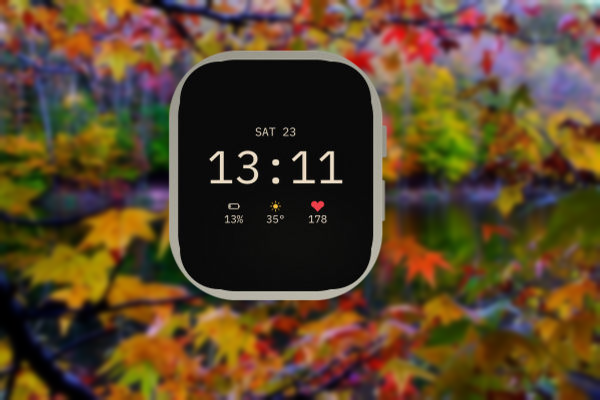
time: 13:11
